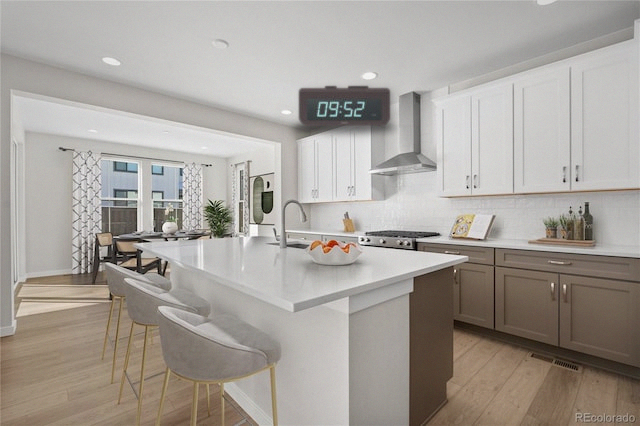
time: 9:52
